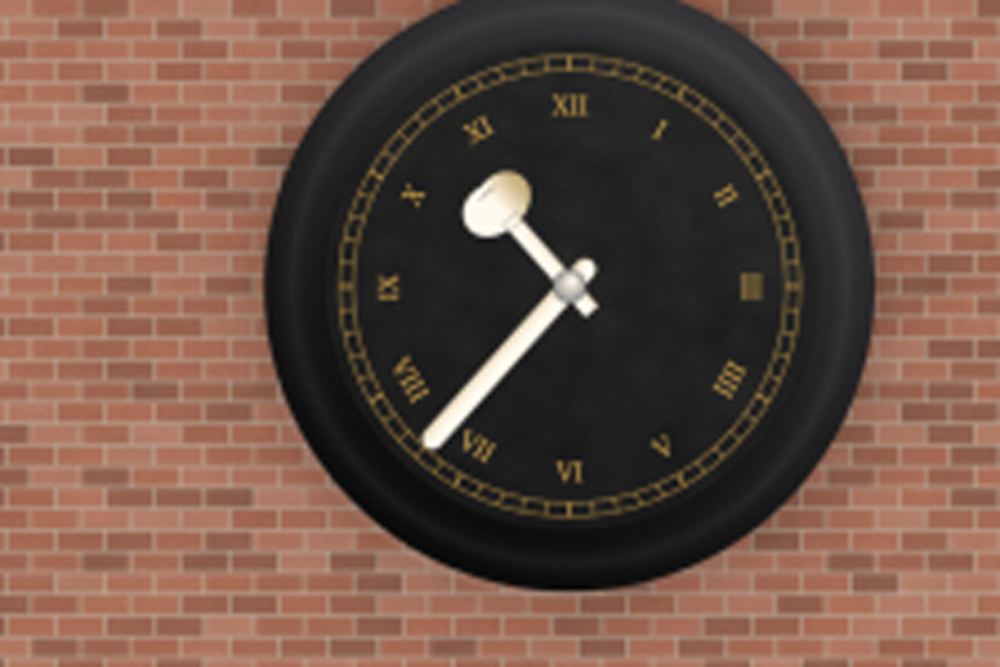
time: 10:37
